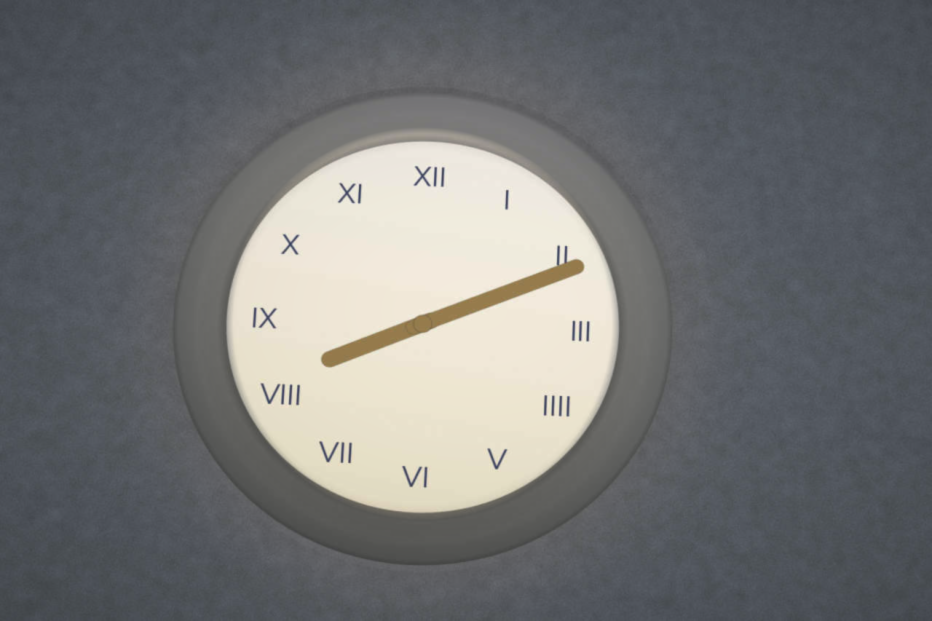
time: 8:11
